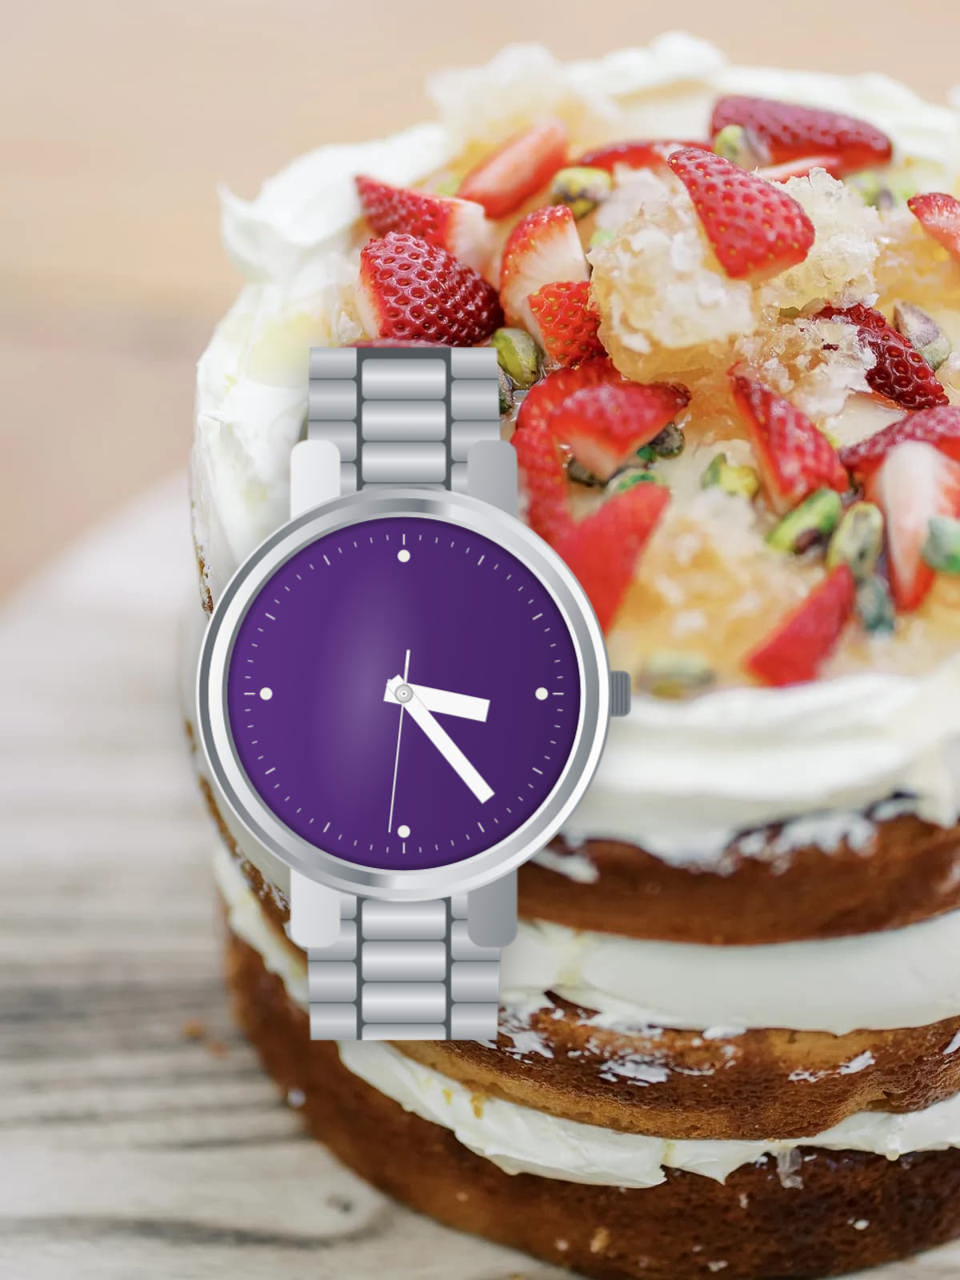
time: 3:23:31
